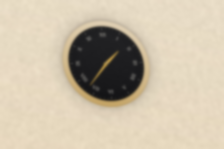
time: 1:37
